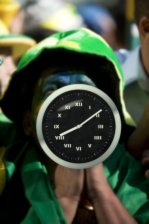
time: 8:09
